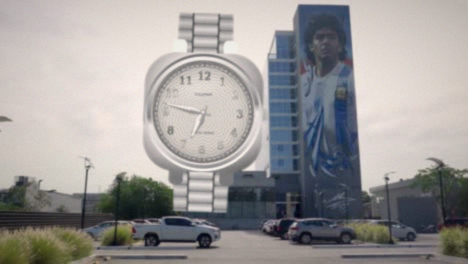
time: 6:47
